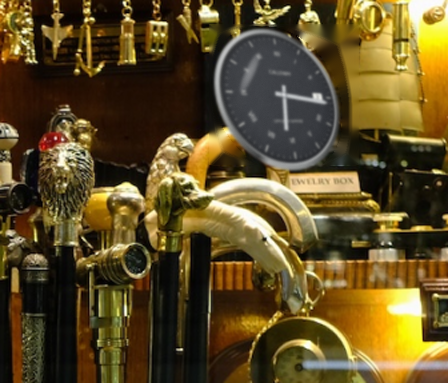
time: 6:16
